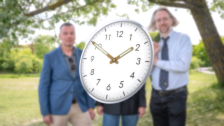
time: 1:50
